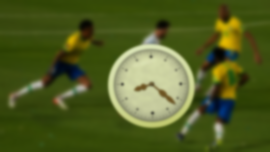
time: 8:22
